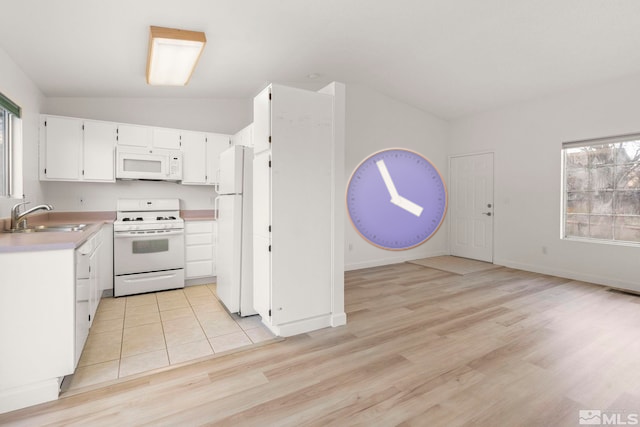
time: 3:56
